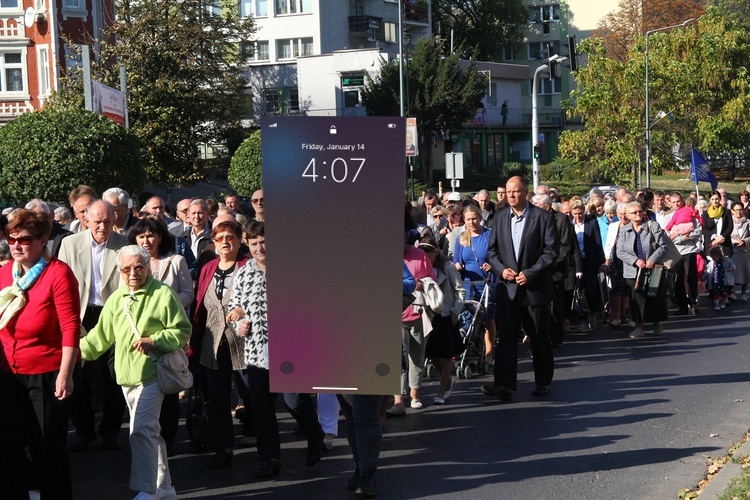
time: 4:07
